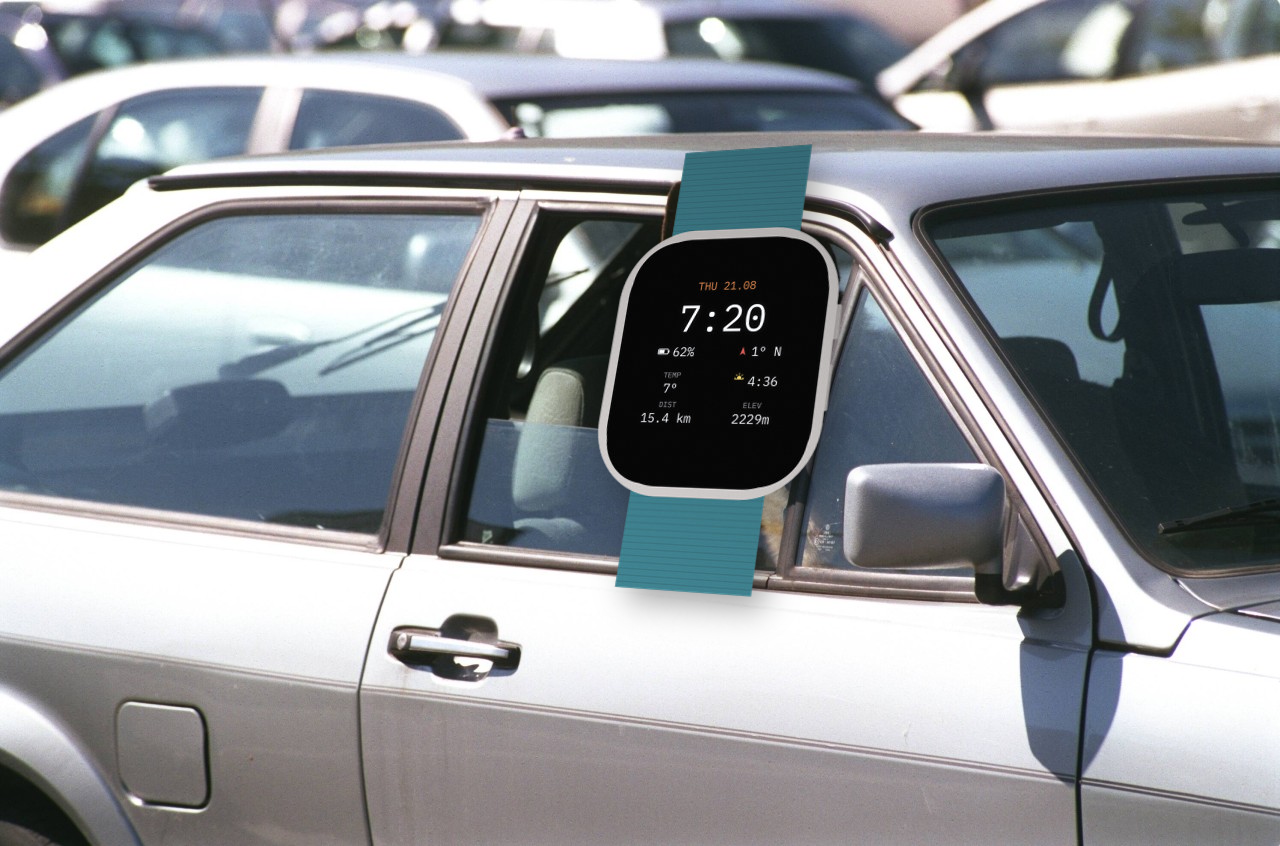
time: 7:20
